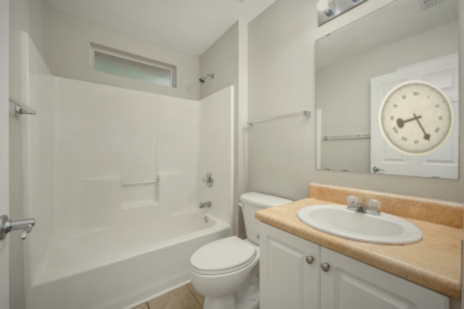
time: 8:25
